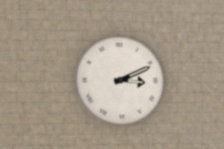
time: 3:11
